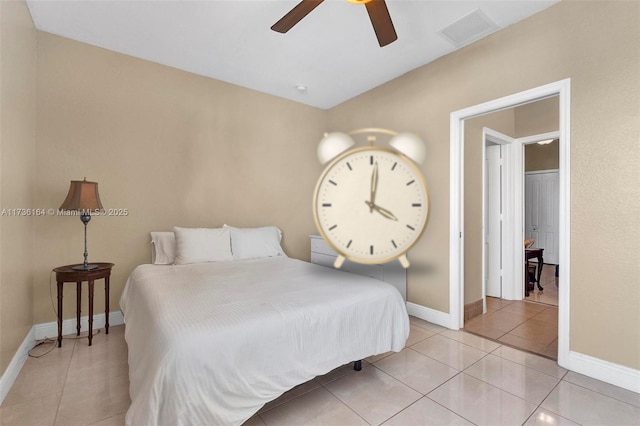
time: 4:01
